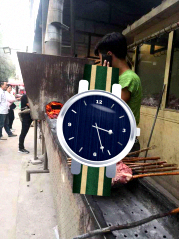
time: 3:27
